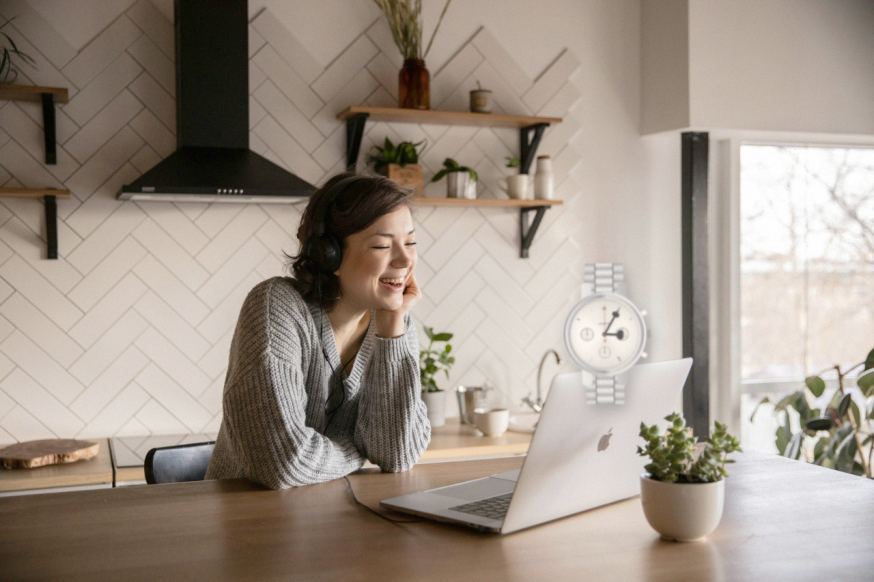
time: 3:05
